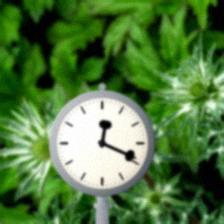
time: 12:19
